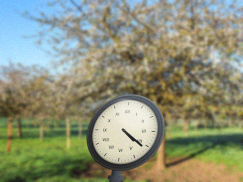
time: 4:21
